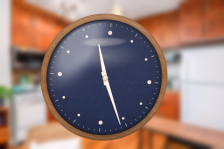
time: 11:26
